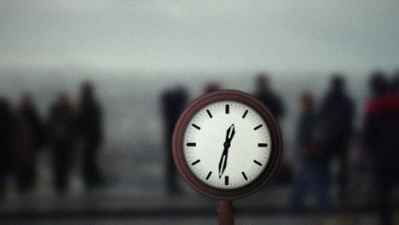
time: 12:32
